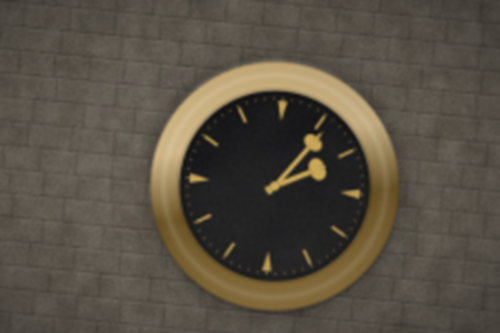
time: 2:06
